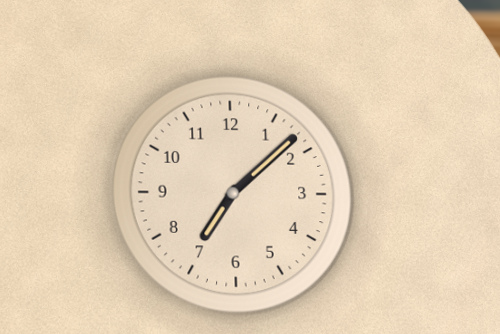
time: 7:08
